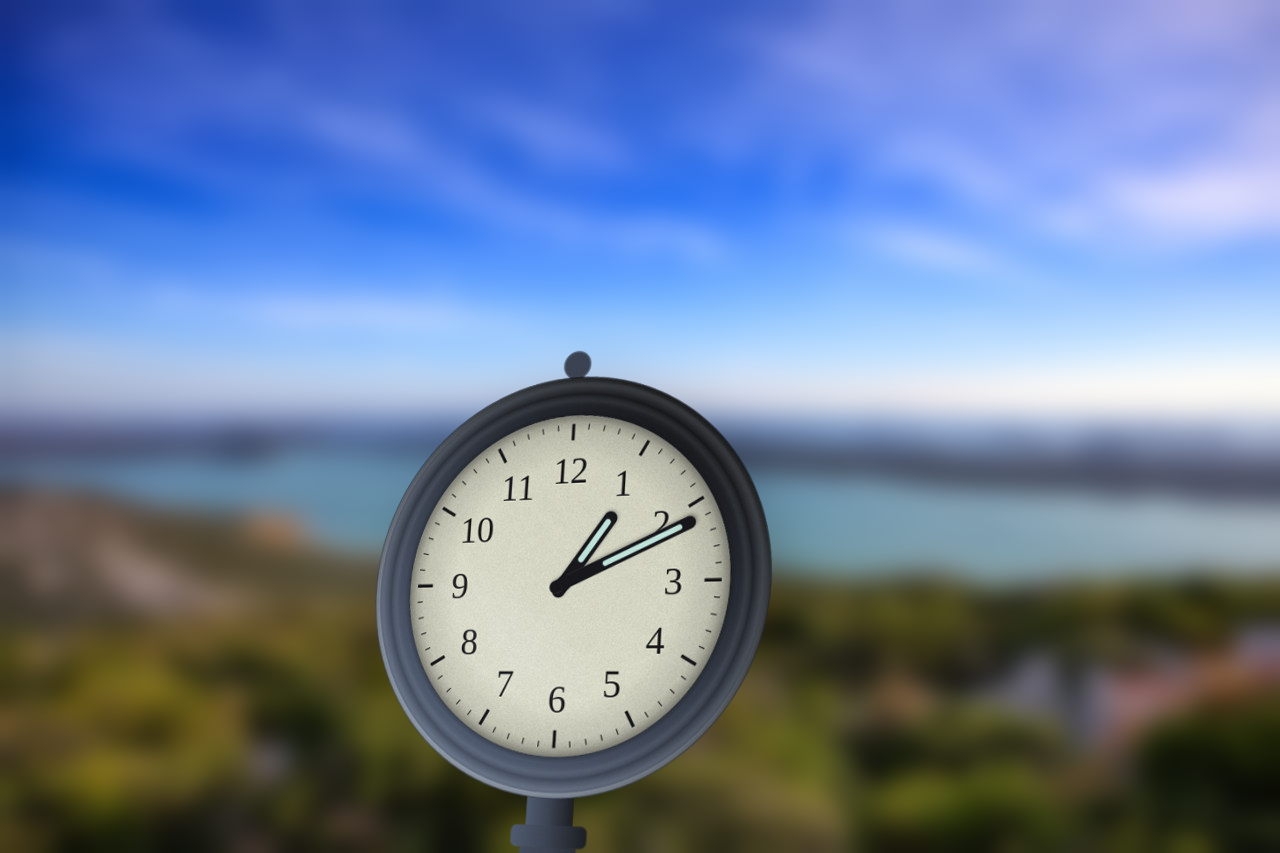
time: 1:11
